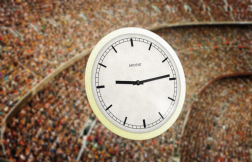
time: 9:14
